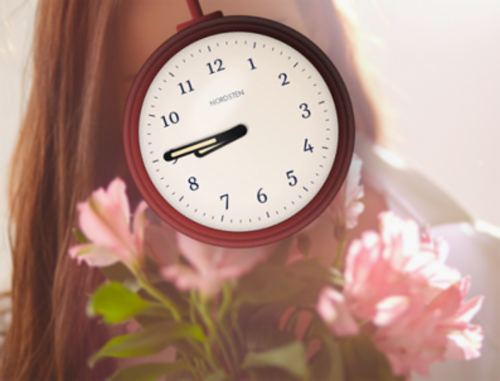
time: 8:45
